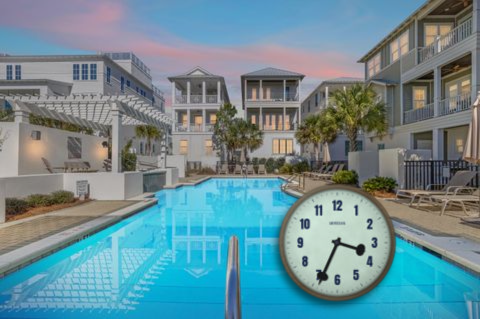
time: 3:34
